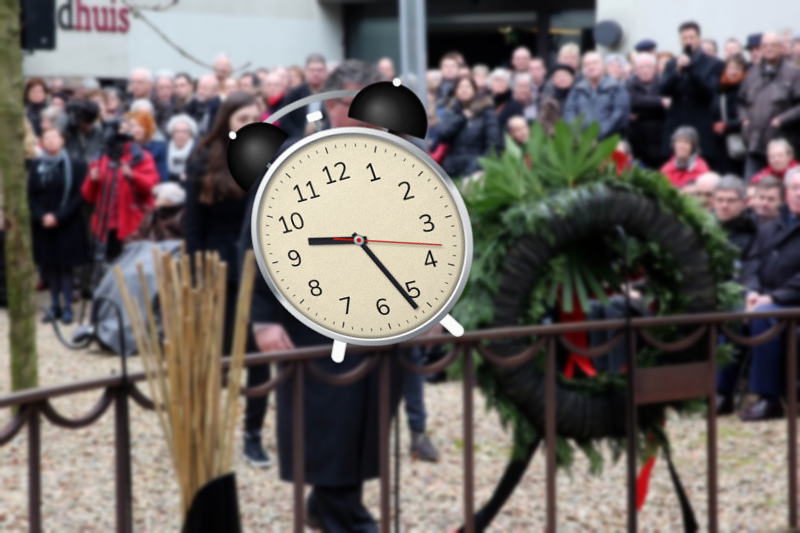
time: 9:26:18
